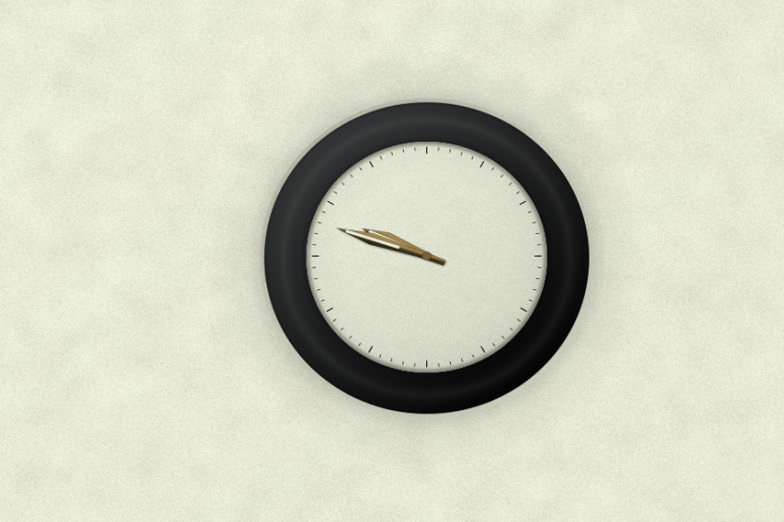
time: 9:48
